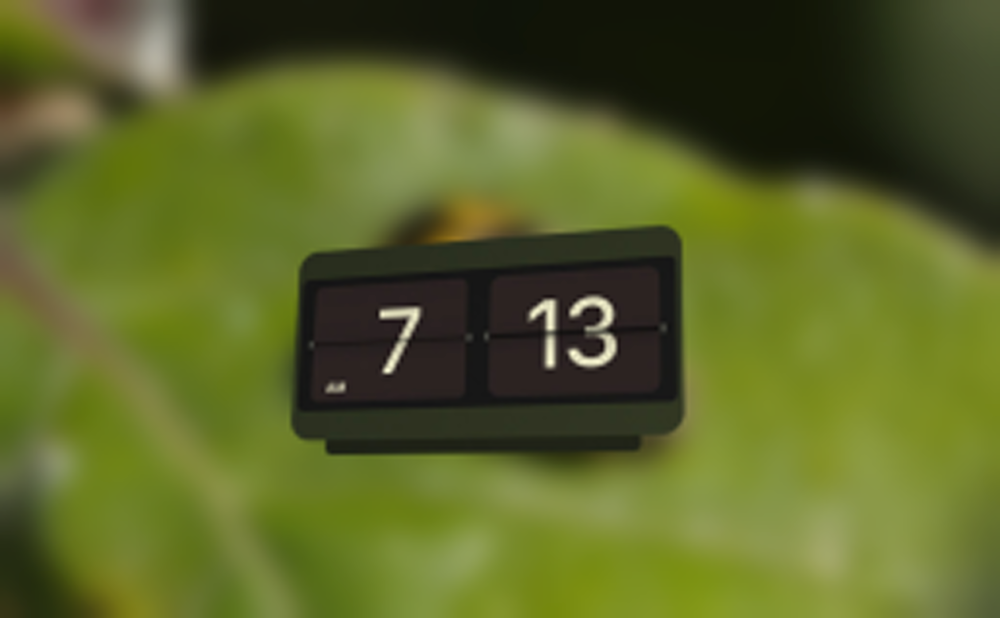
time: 7:13
